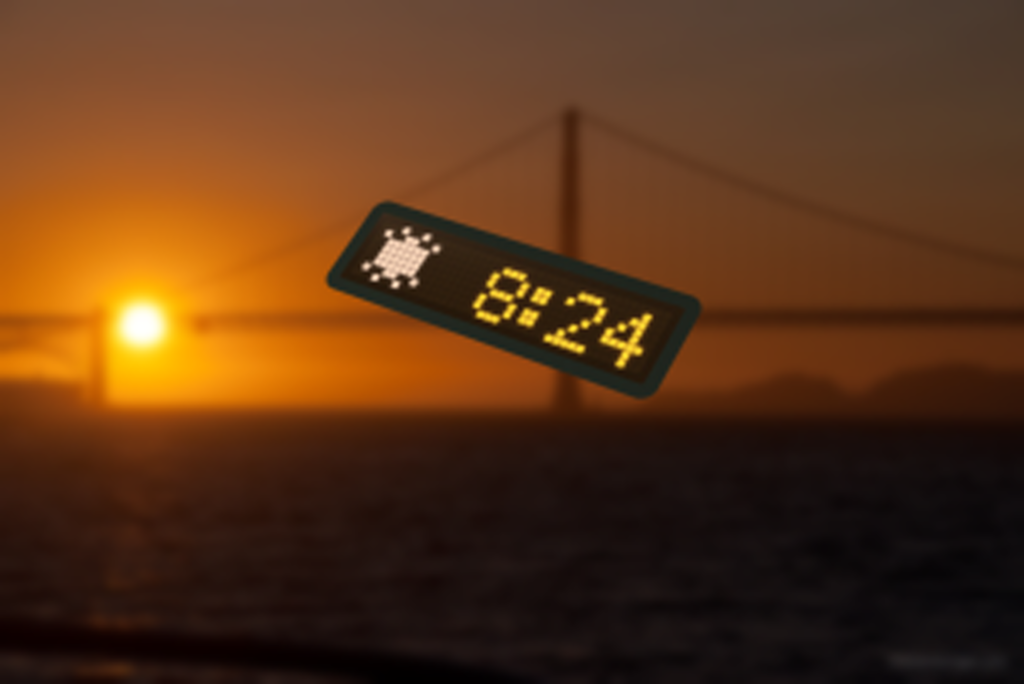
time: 8:24
